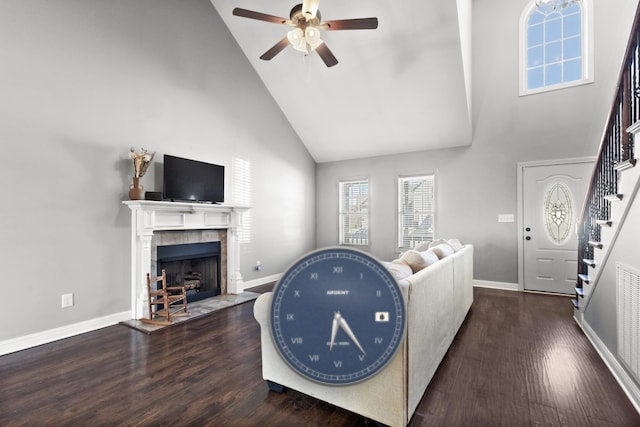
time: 6:24
